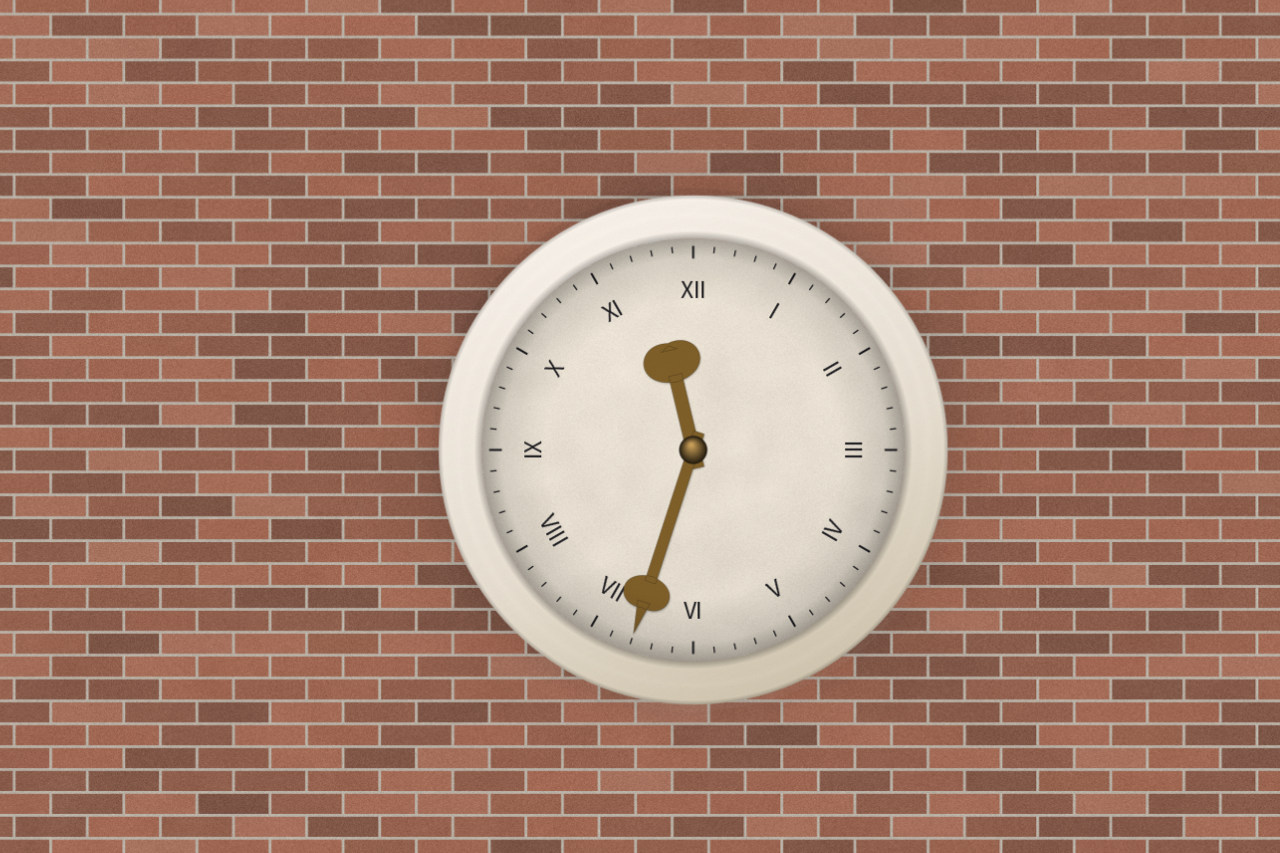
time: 11:33
